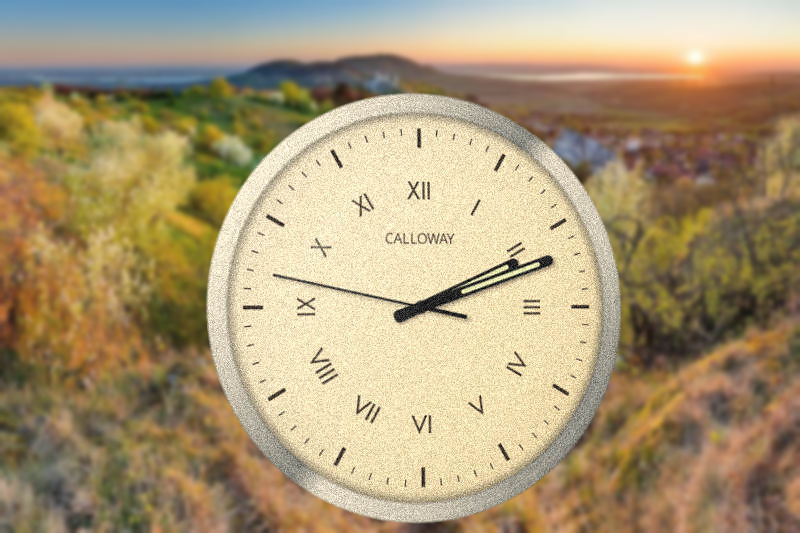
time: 2:11:47
